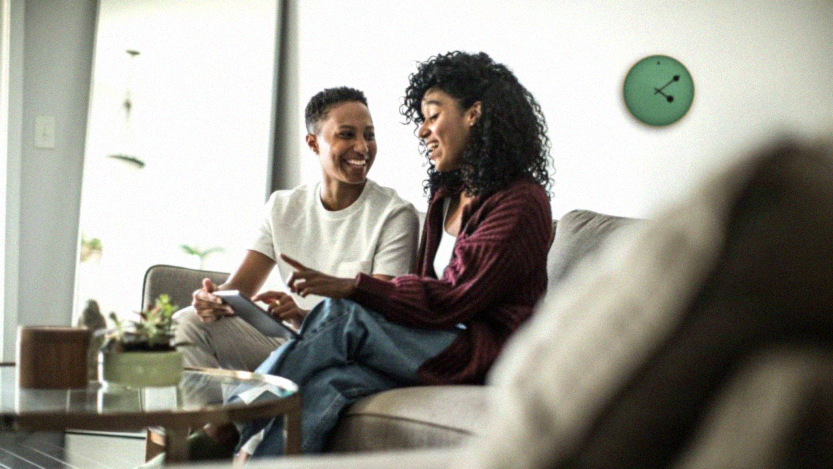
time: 4:09
